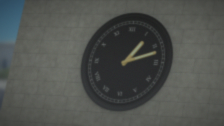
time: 1:12
